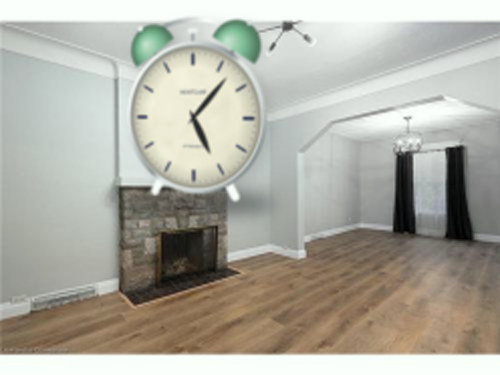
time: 5:07
